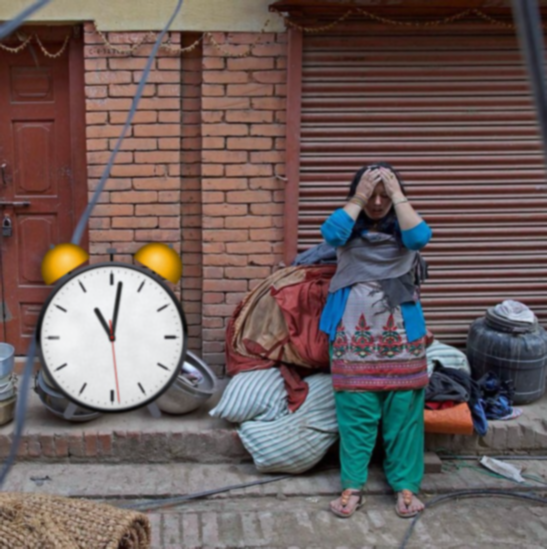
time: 11:01:29
